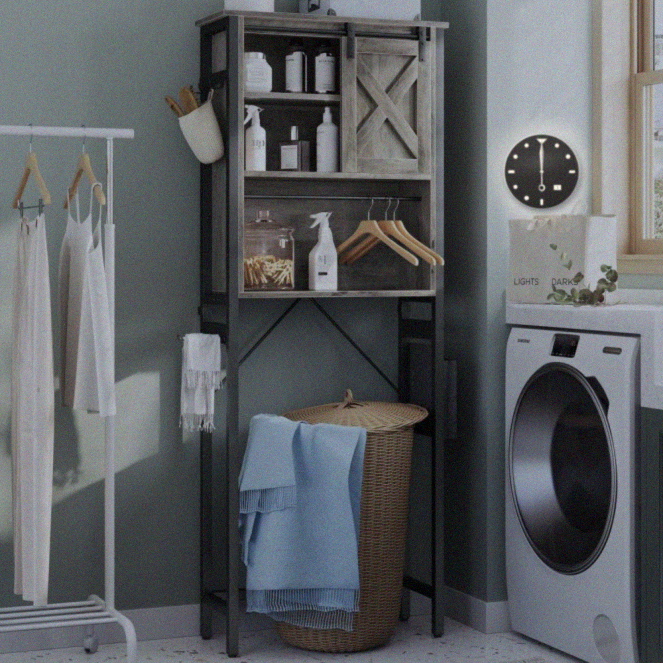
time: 6:00
